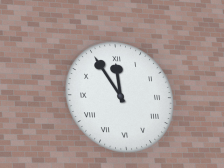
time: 11:55
